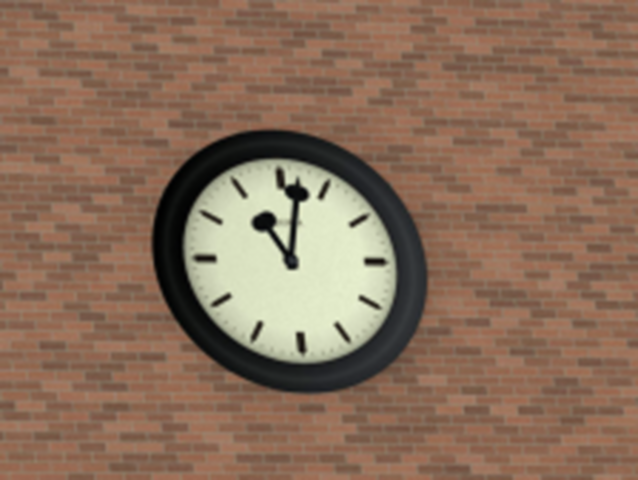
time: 11:02
